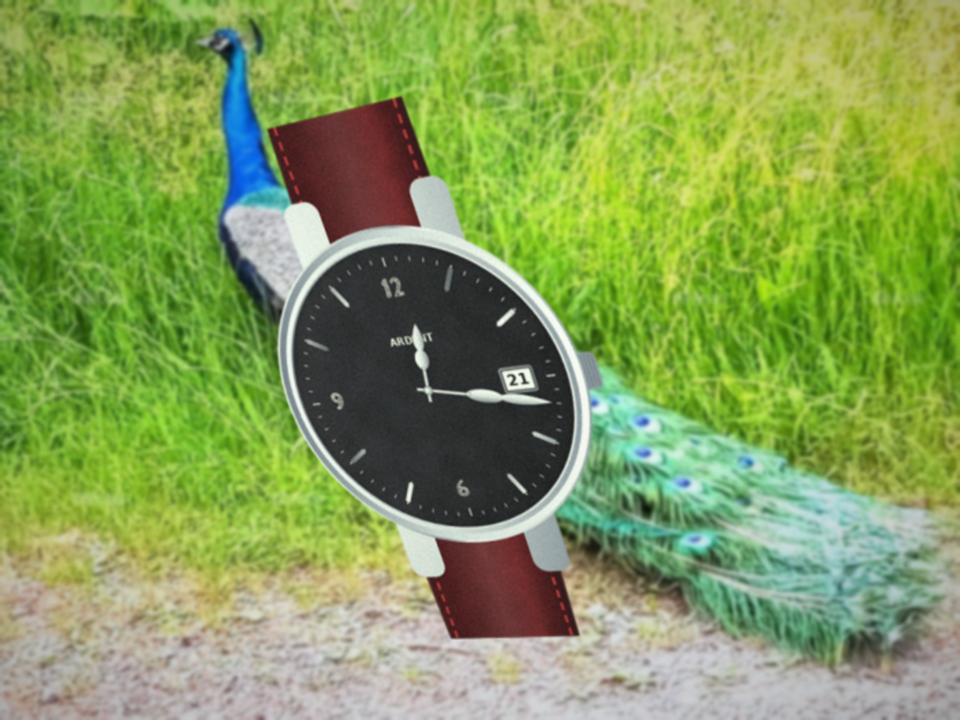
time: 12:17
